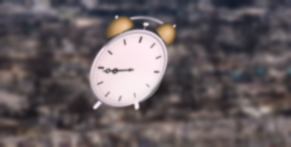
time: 8:44
